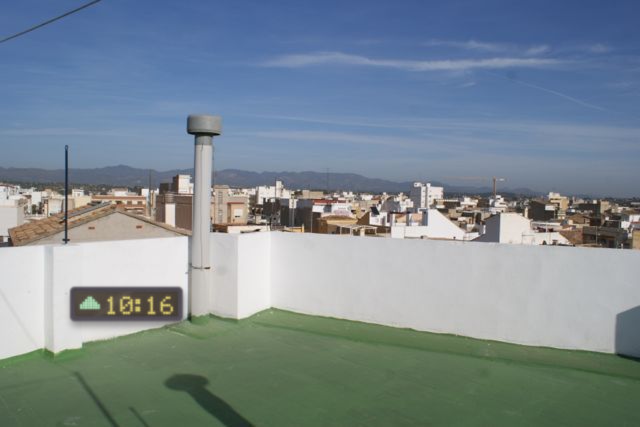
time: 10:16
